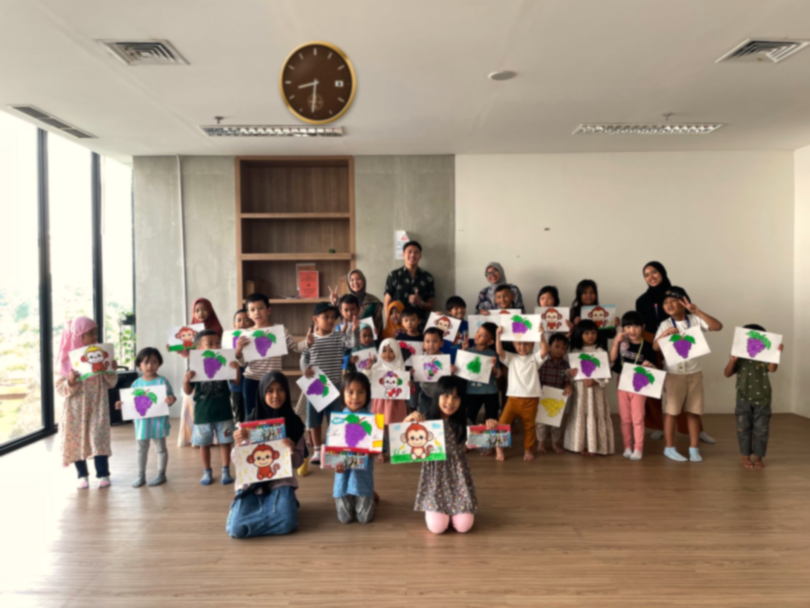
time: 8:31
